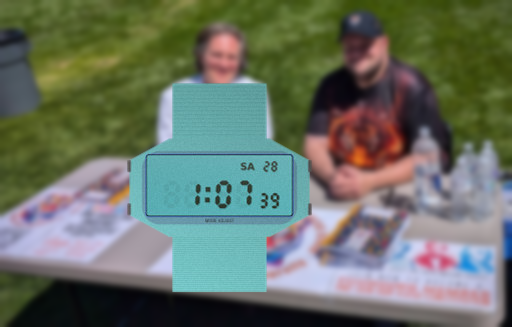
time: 1:07:39
